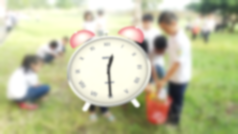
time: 12:30
